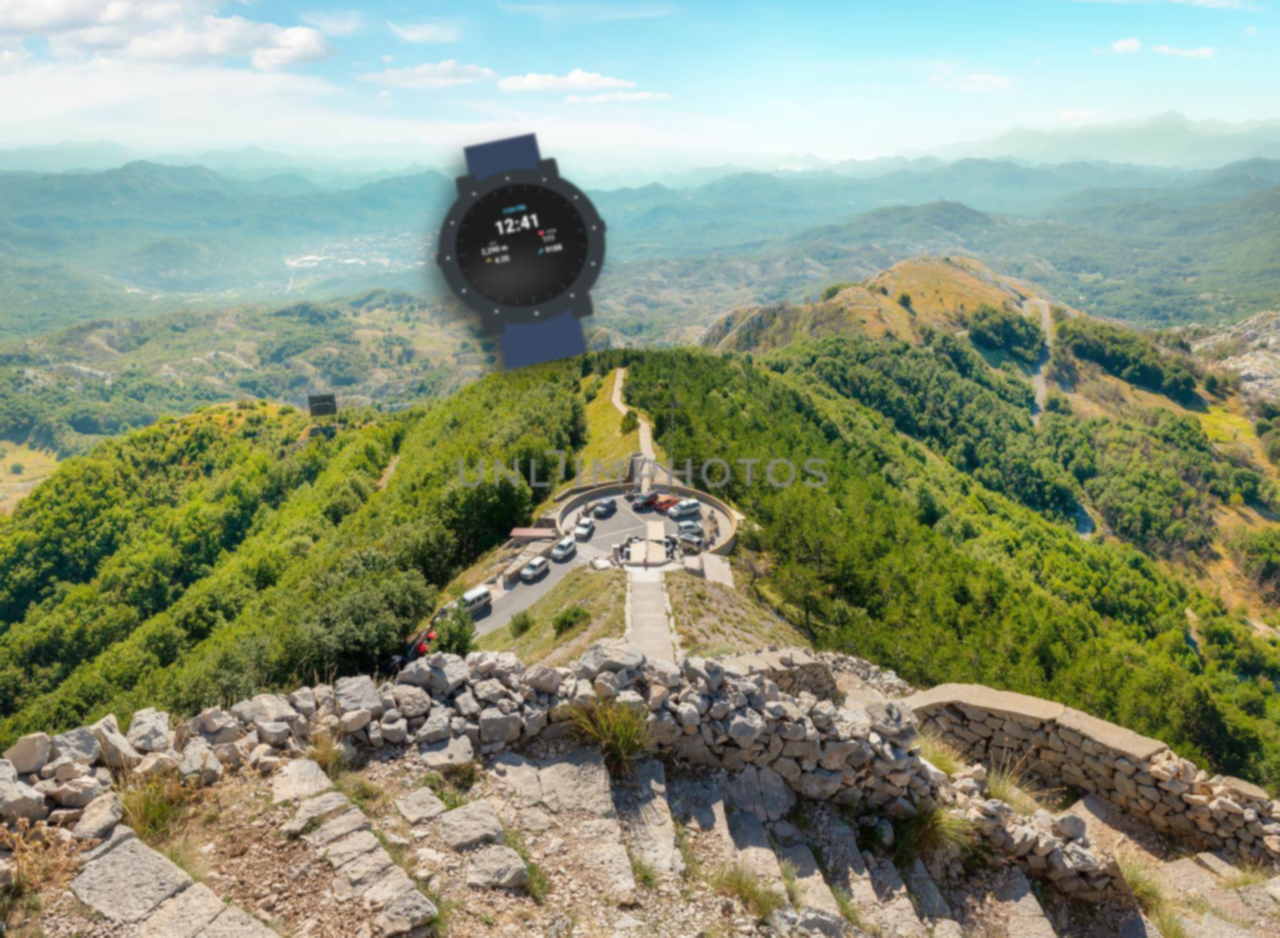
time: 12:41
